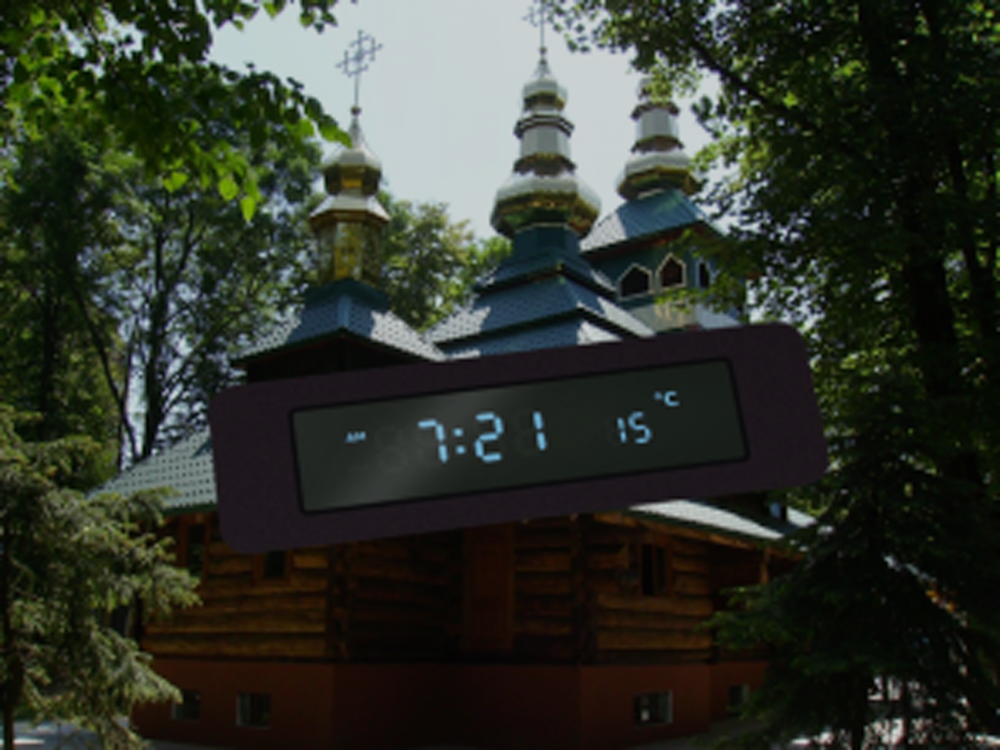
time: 7:21
